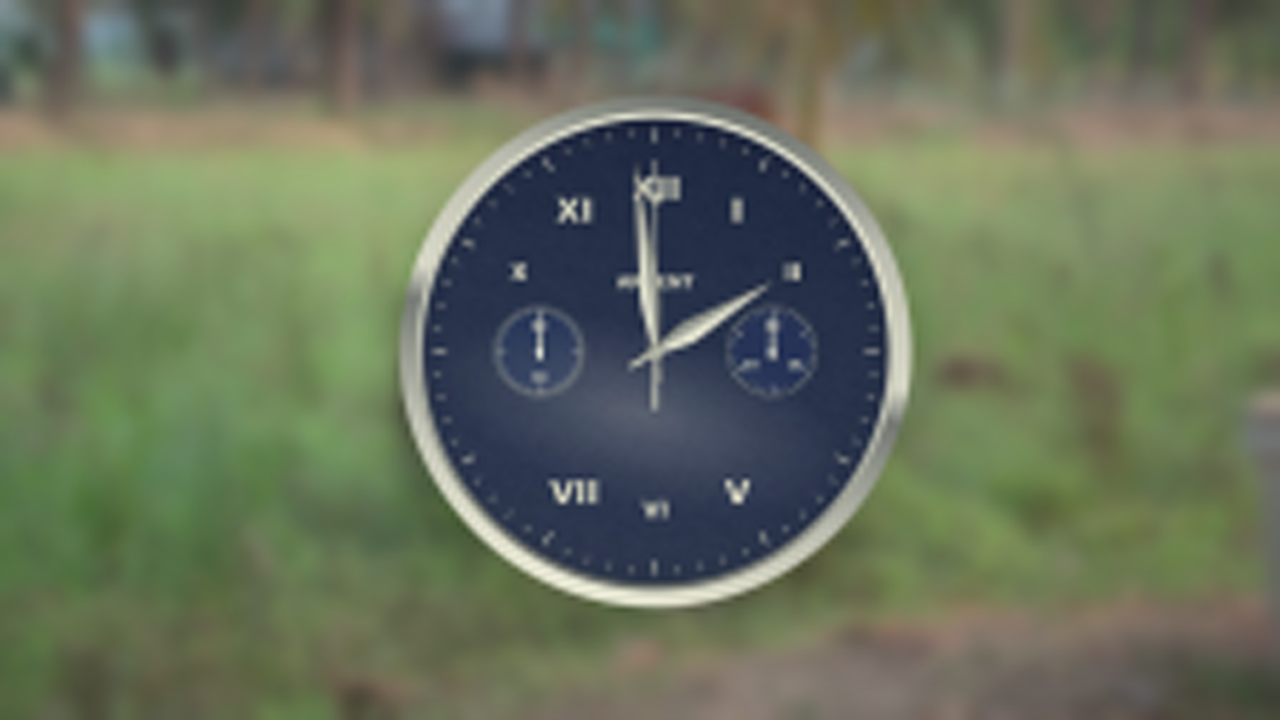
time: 1:59
